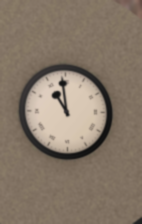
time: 10:59
